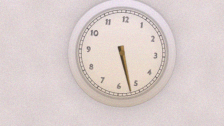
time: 5:27
